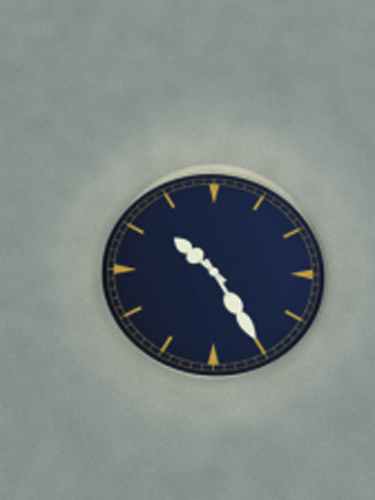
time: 10:25
